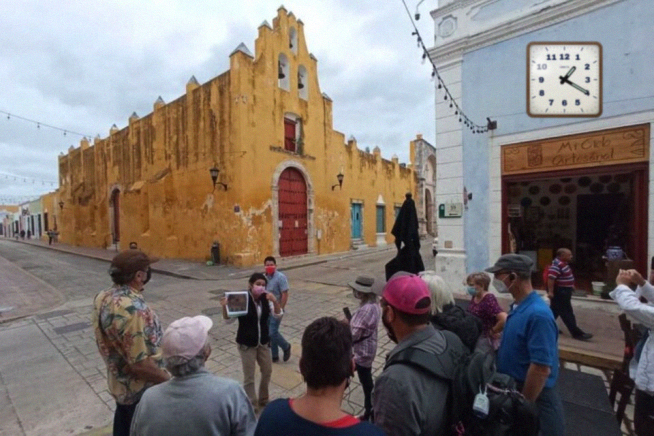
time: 1:20
